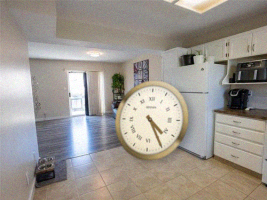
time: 4:25
